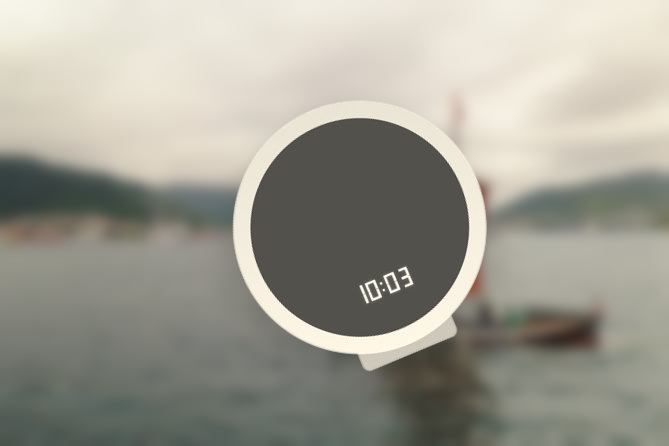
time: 10:03
